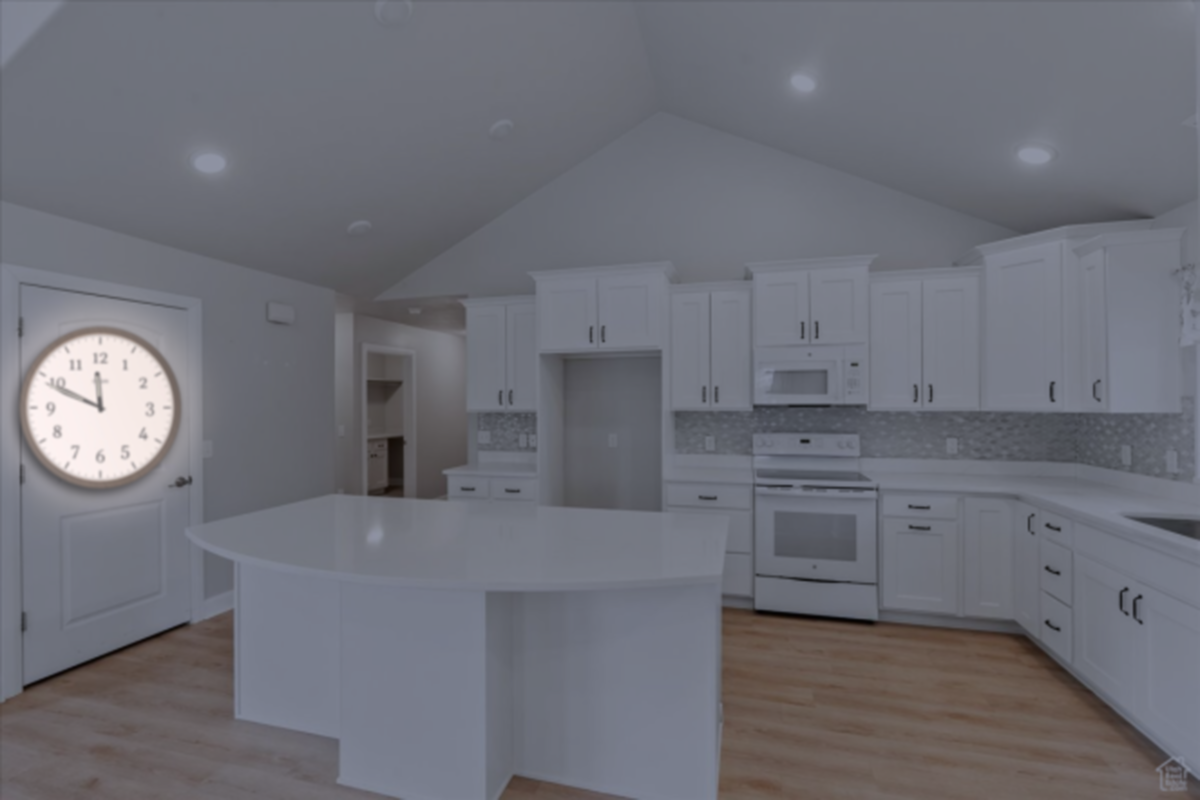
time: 11:49
